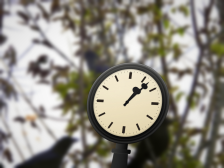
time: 1:07
